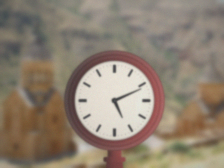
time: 5:11
